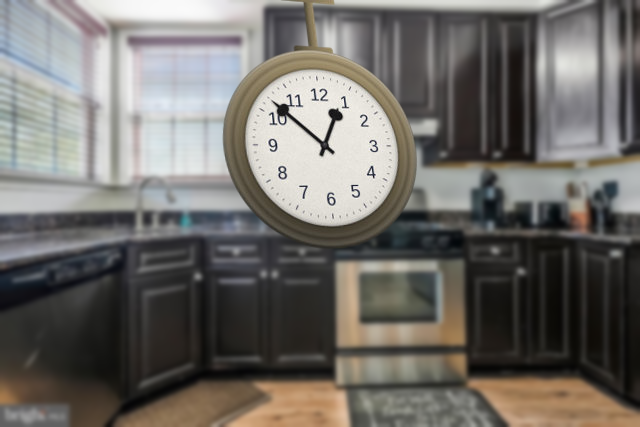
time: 12:52
